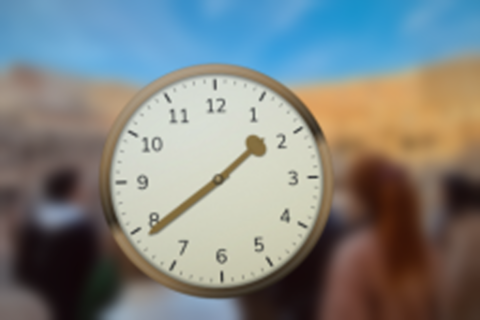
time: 1:39
